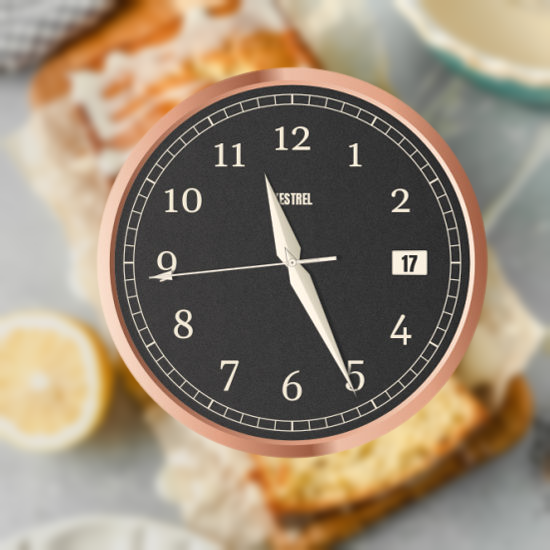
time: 11:25:44
